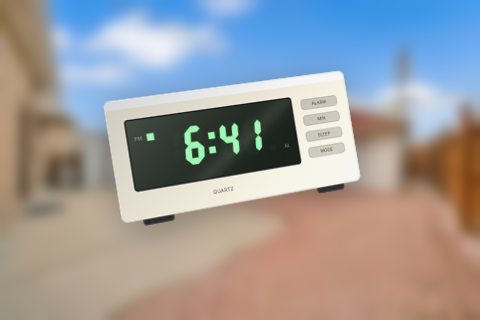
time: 6:41
